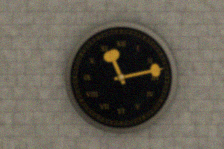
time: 11:13
